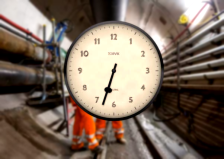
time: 6:33
